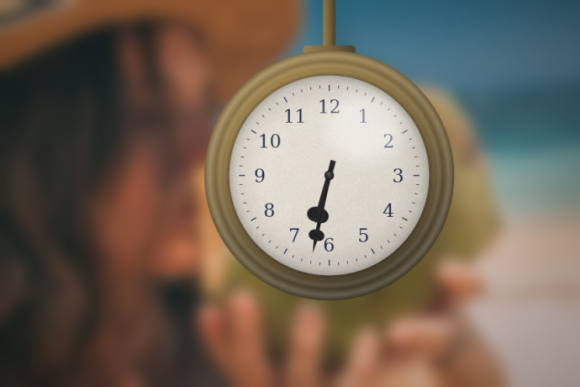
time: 6:32
